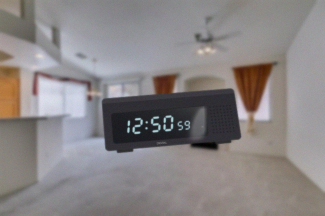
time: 12:50:59
